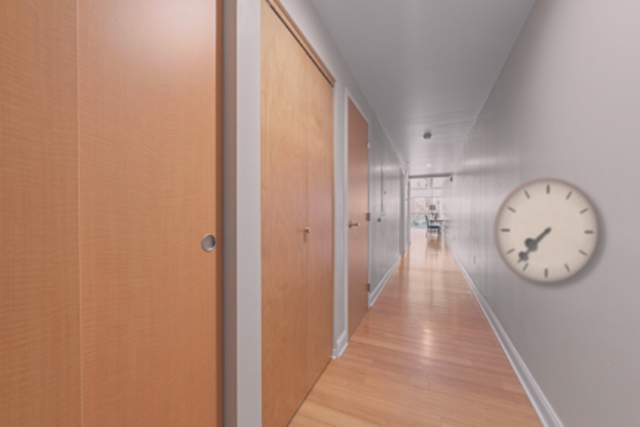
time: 7:37
